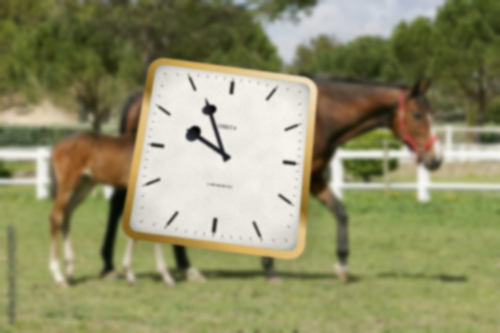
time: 9:56
